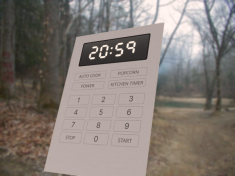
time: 20:59
